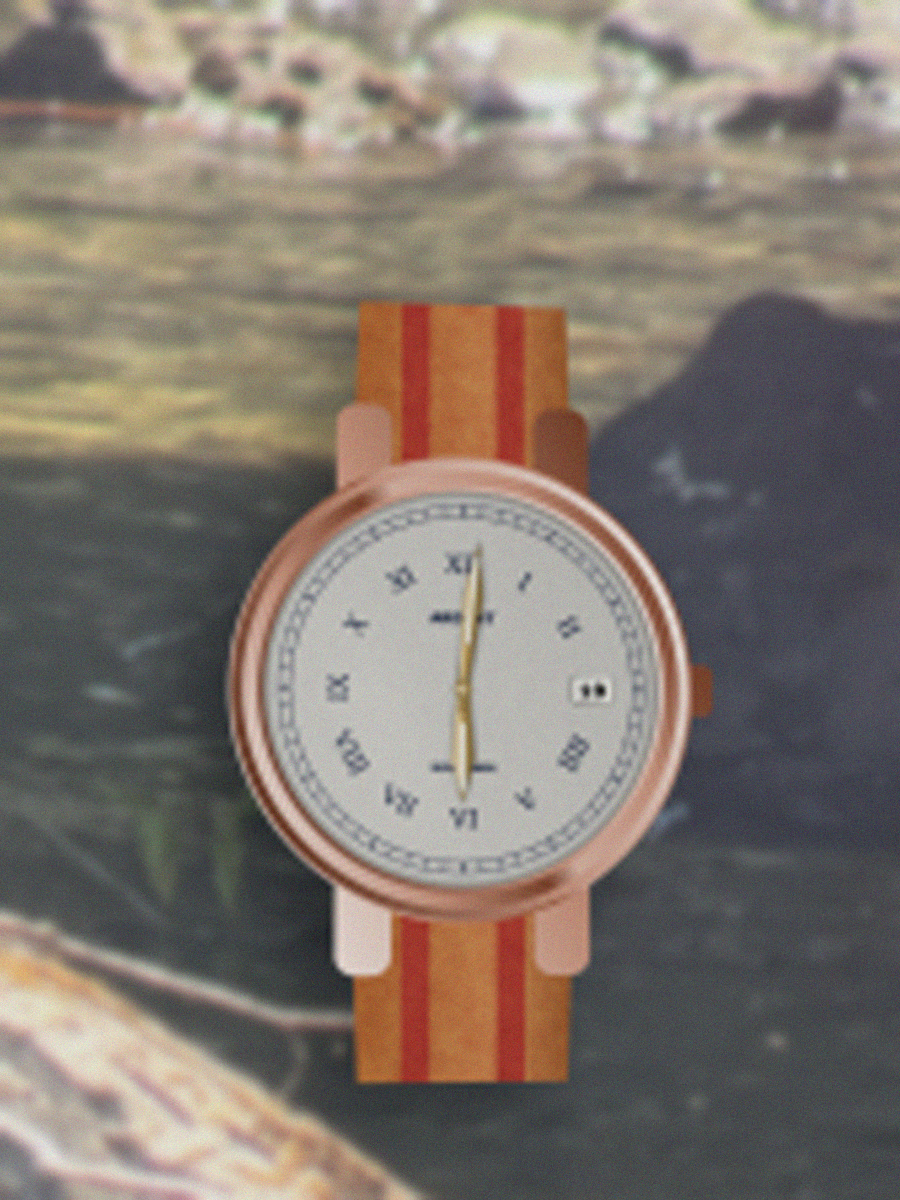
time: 6:01
